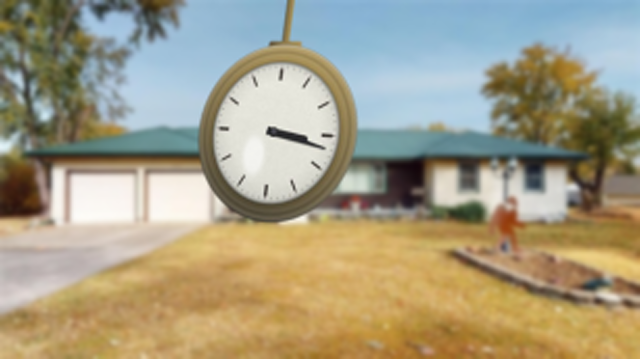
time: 3:17
